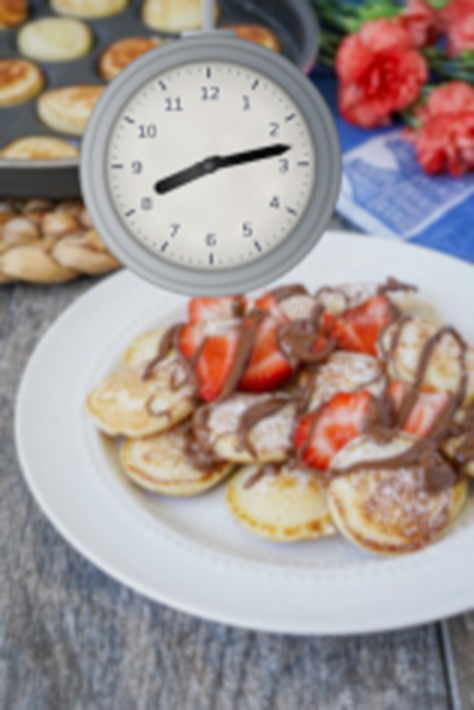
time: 8:13
